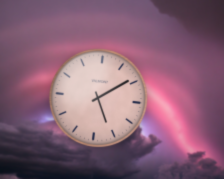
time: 5:09
